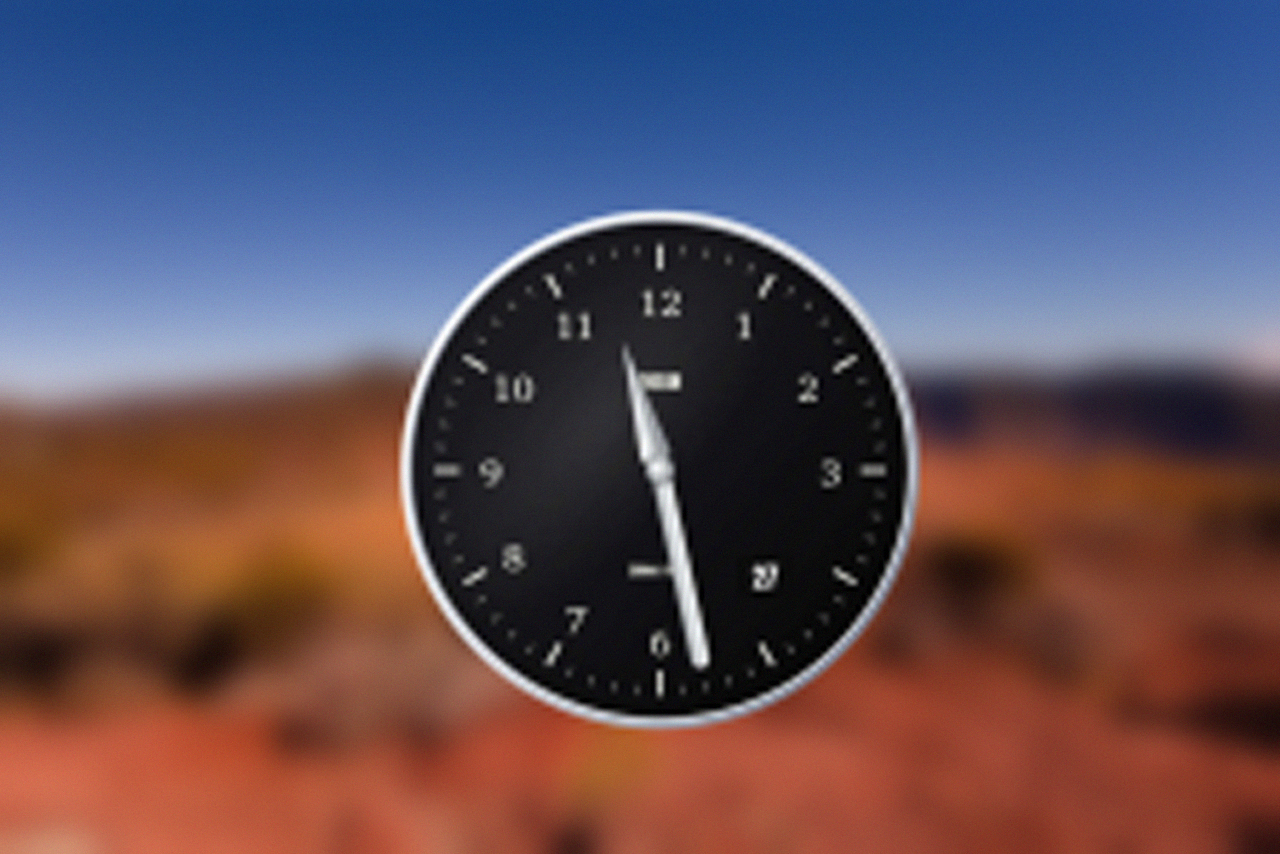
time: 11:28
